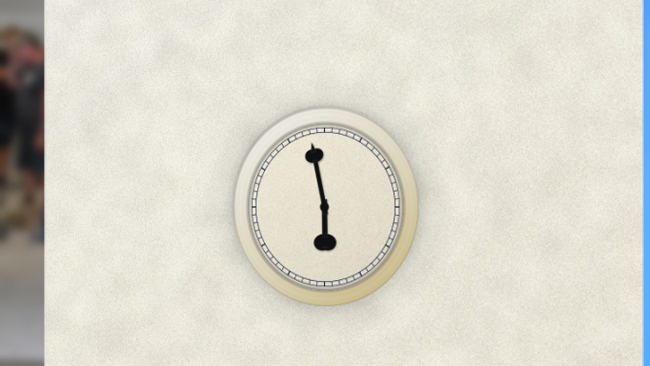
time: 5:58
